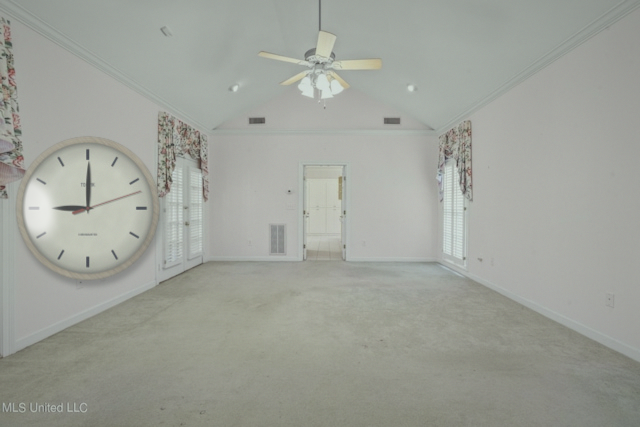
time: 9:00:12
